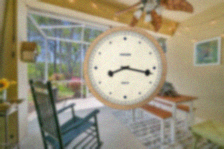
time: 8:17
